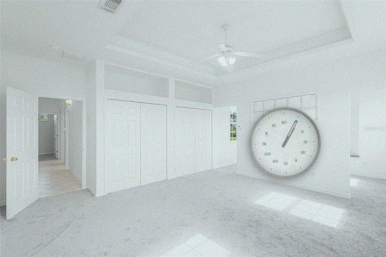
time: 1:05
